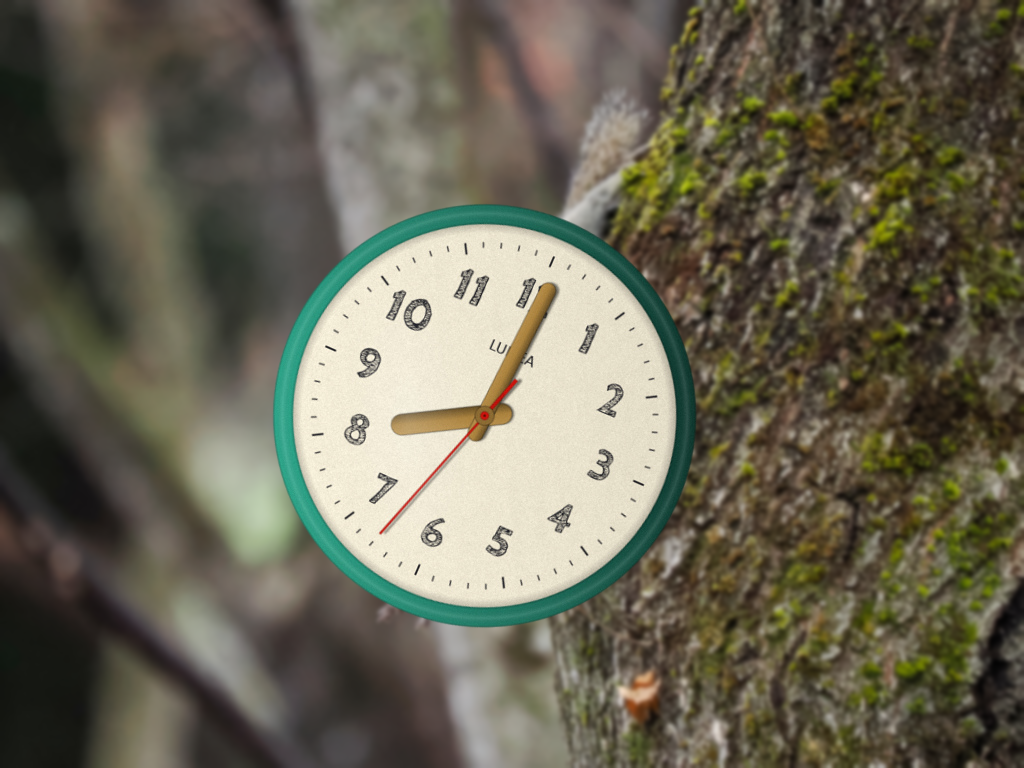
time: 8:00:33
